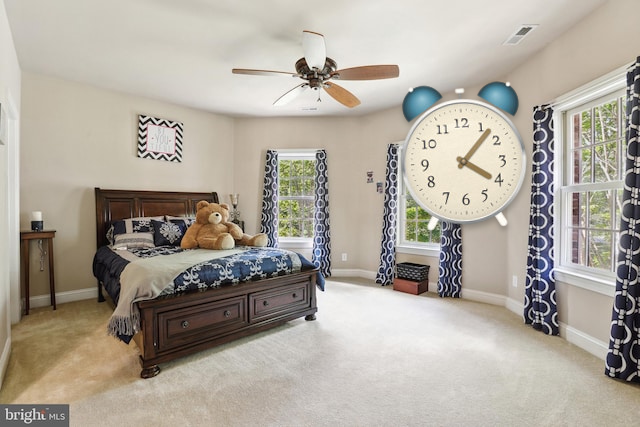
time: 4:07
